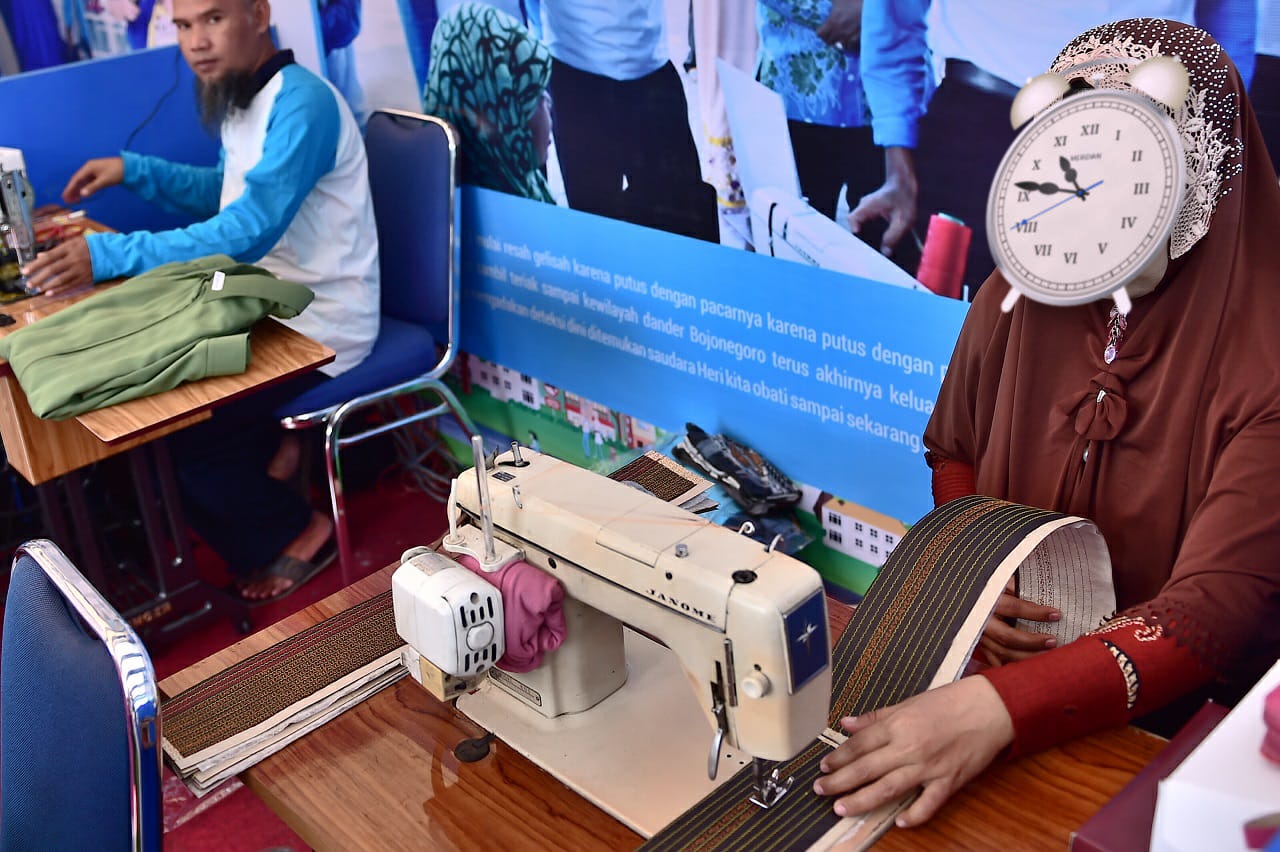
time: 10:46:41
